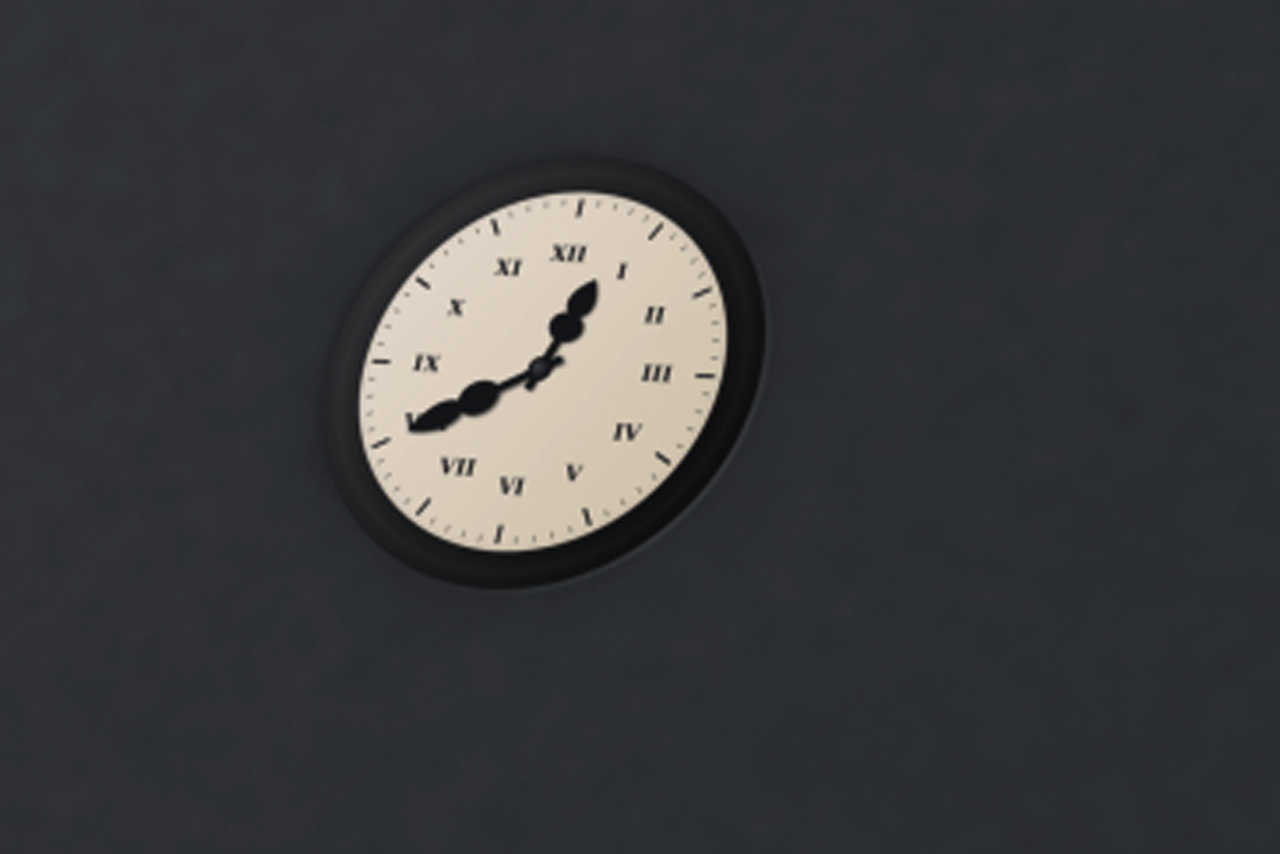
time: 12:40
